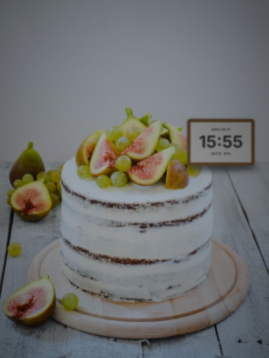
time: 15:55
